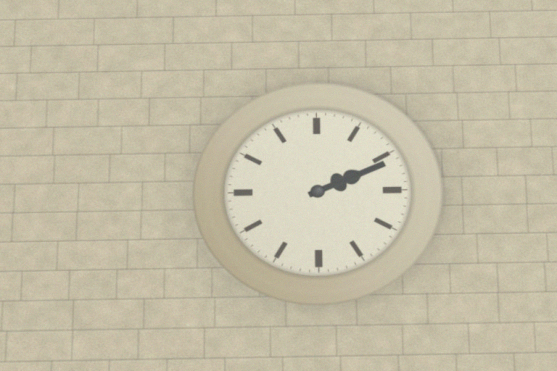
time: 2:11
